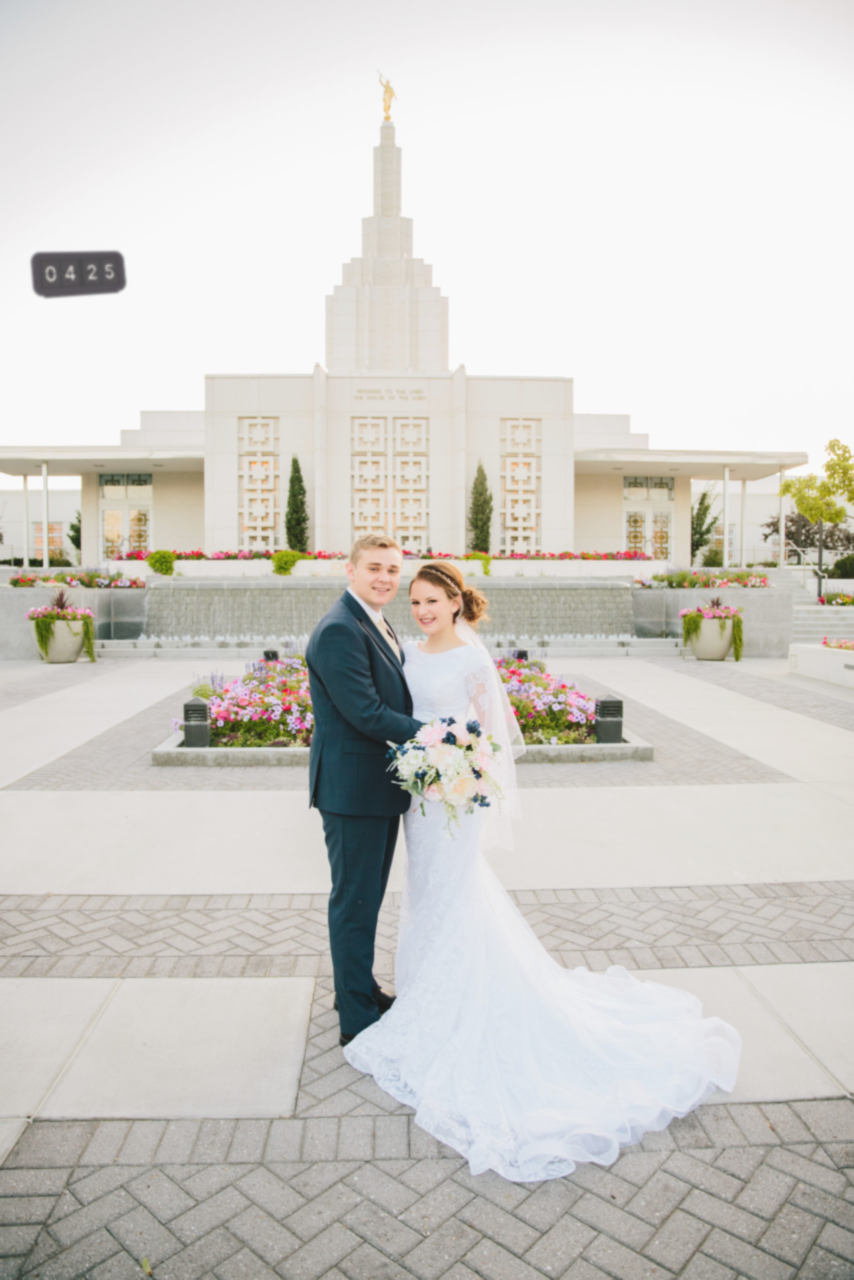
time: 4:25
